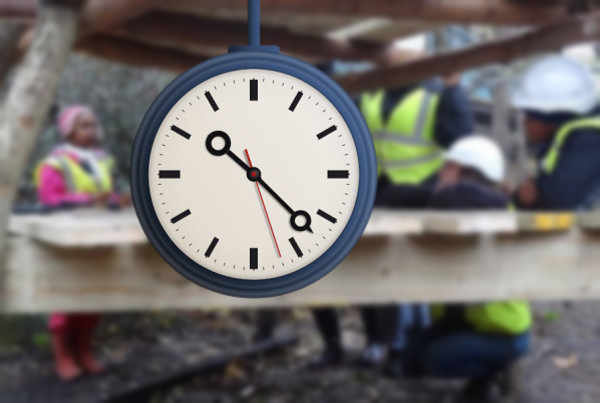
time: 10:22:27
